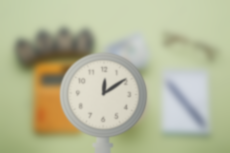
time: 12:09
